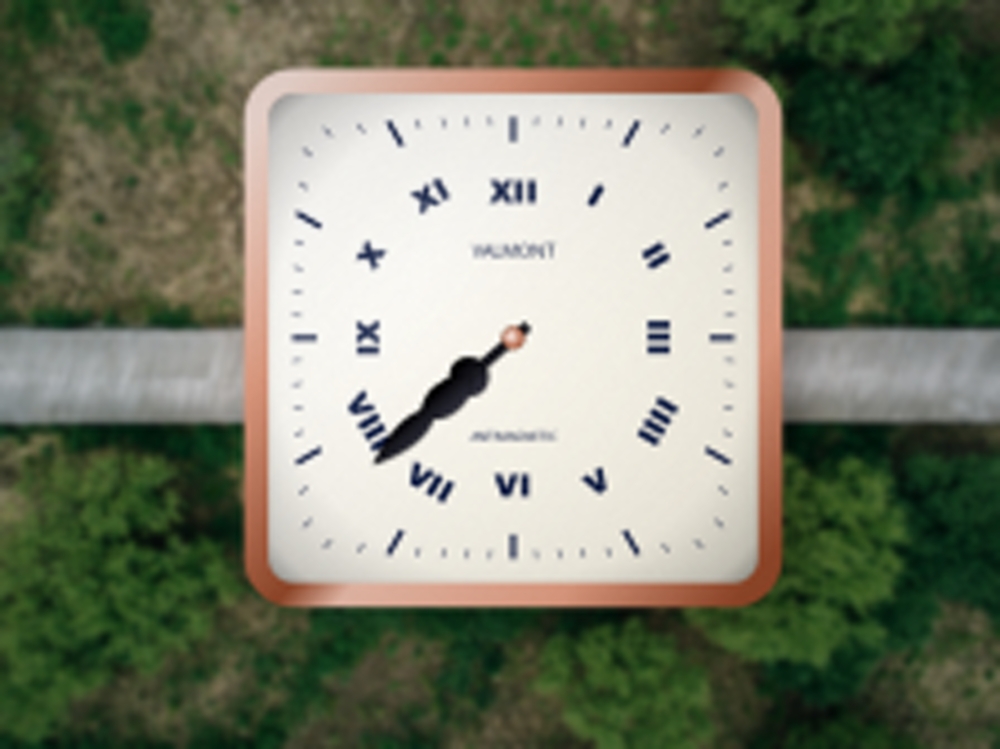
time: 7:38
